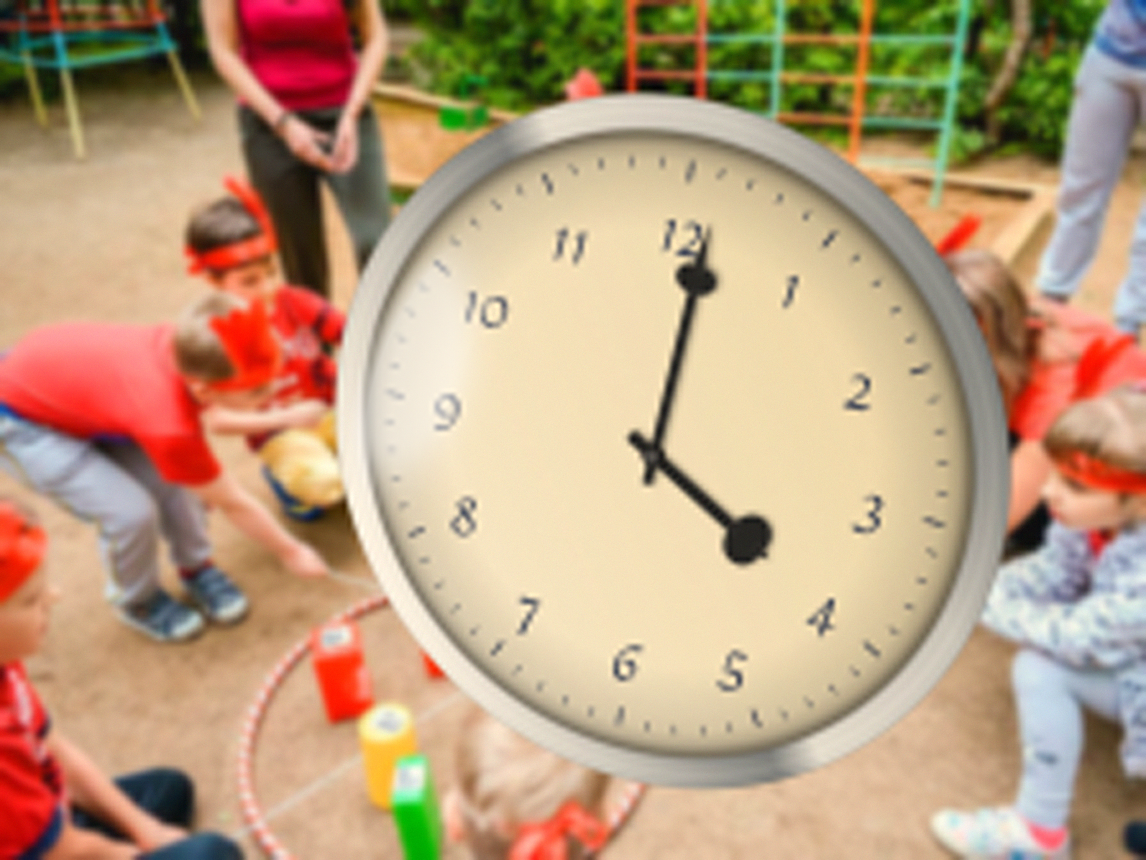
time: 4:01
